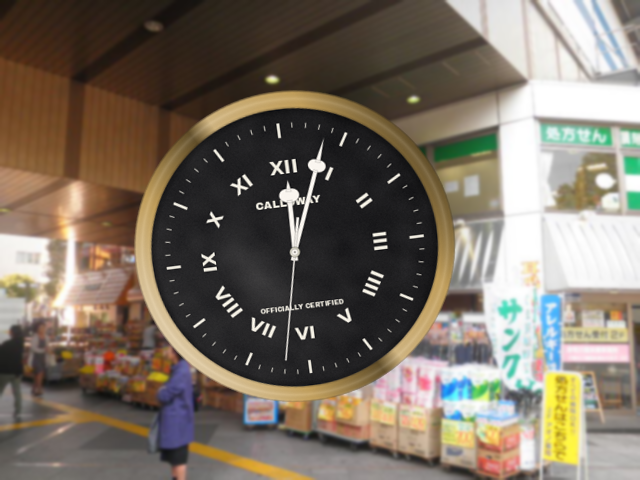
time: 12:03:32
